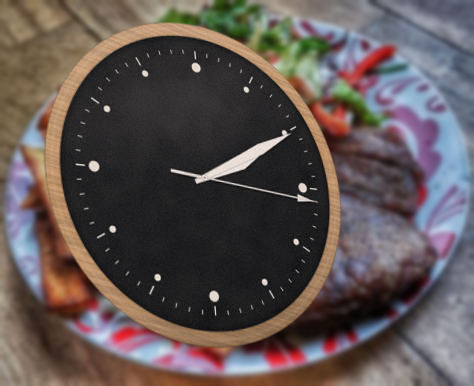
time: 2:10:16
